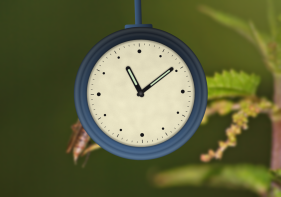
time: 11:09
